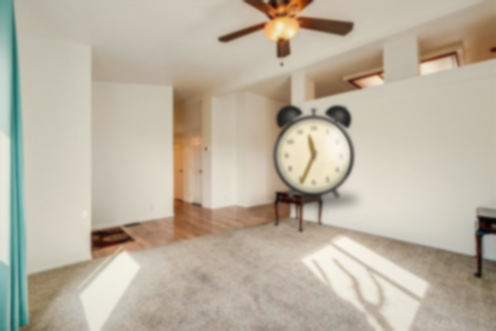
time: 11:34
